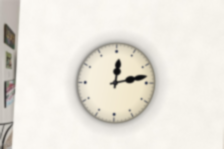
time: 12:13
